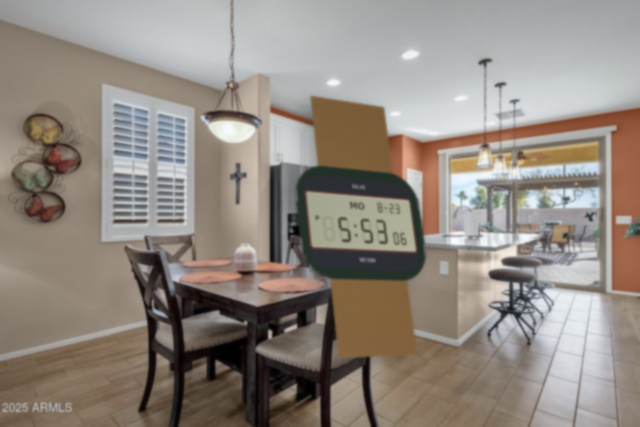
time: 5:53:06
